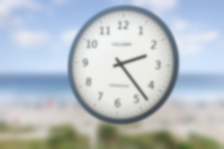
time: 2:23
